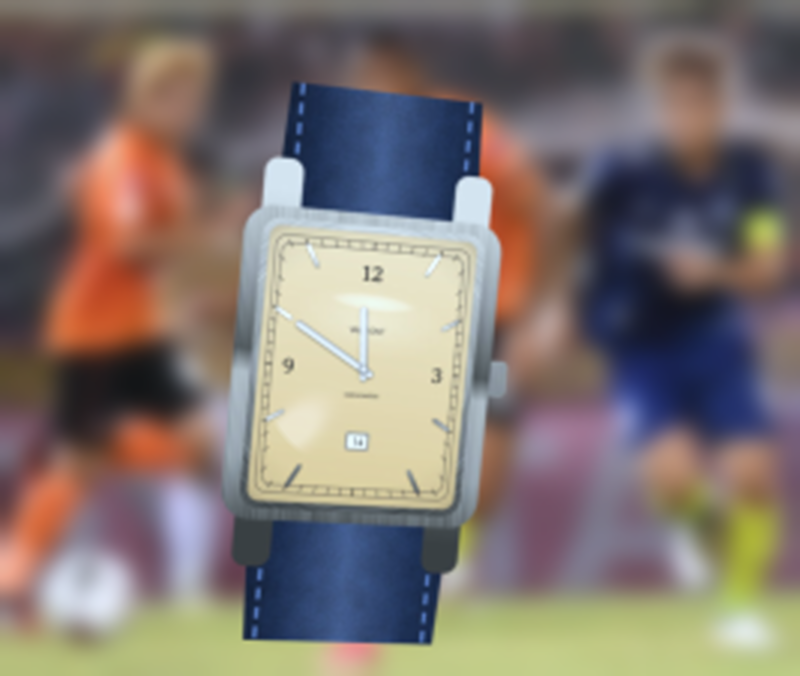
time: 11:50
